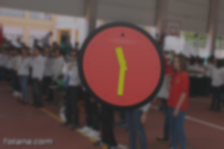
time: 11:31
